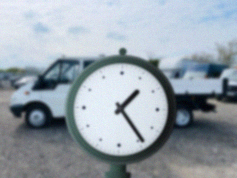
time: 1:24
